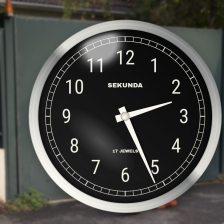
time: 2:26
